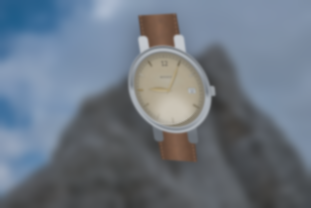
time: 9:05
